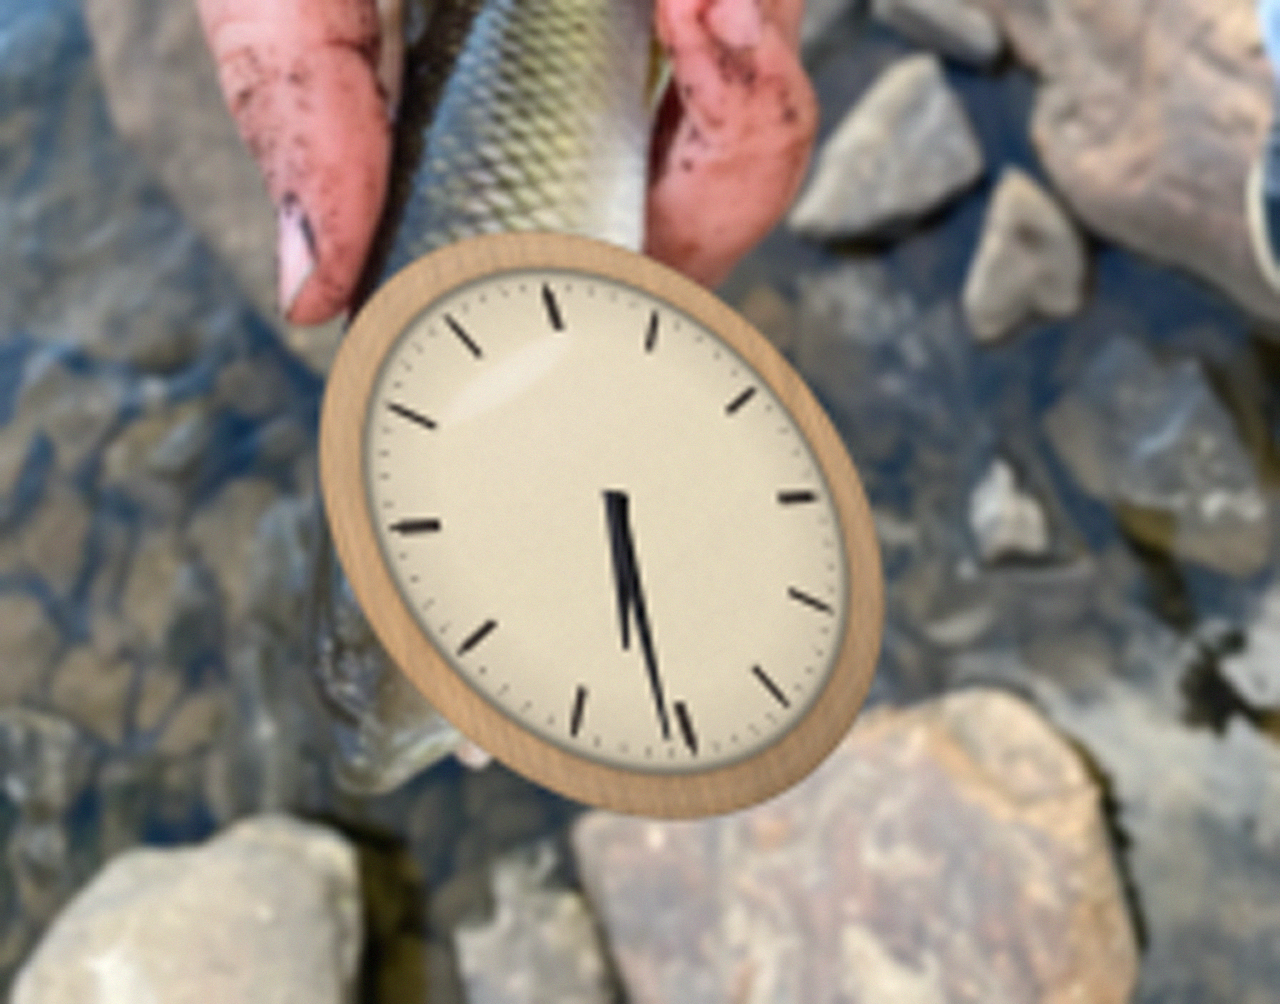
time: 6:31
